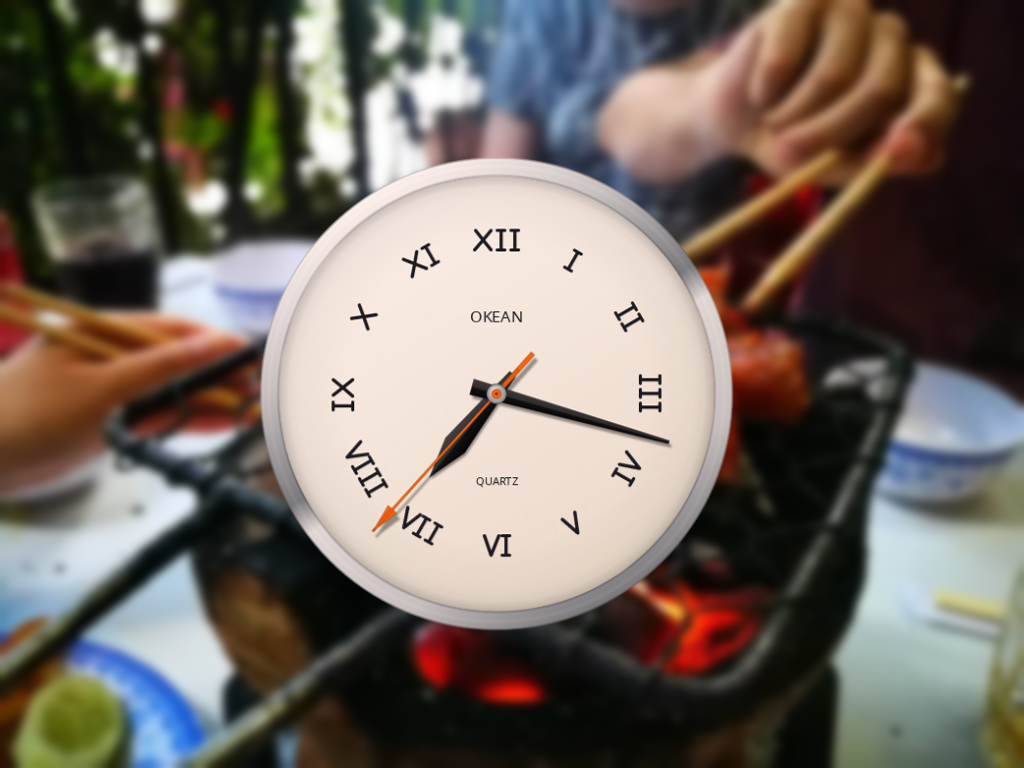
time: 7:17:37
